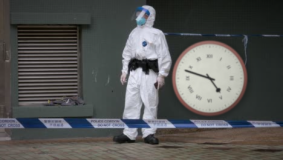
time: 4:48
